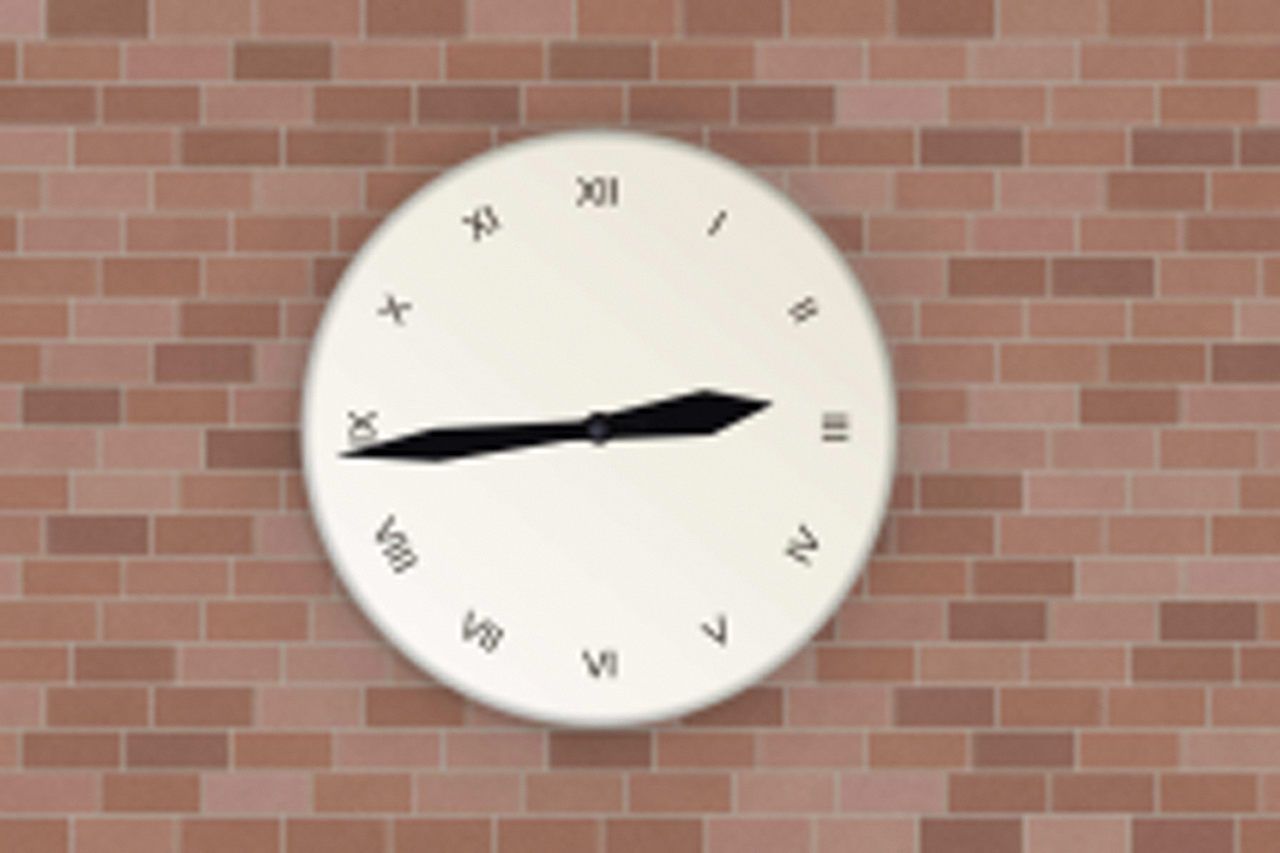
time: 2:44
